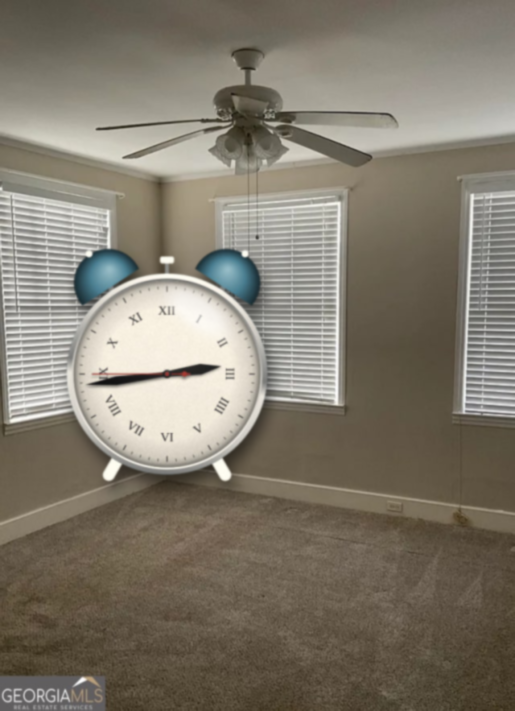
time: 2:43:45
